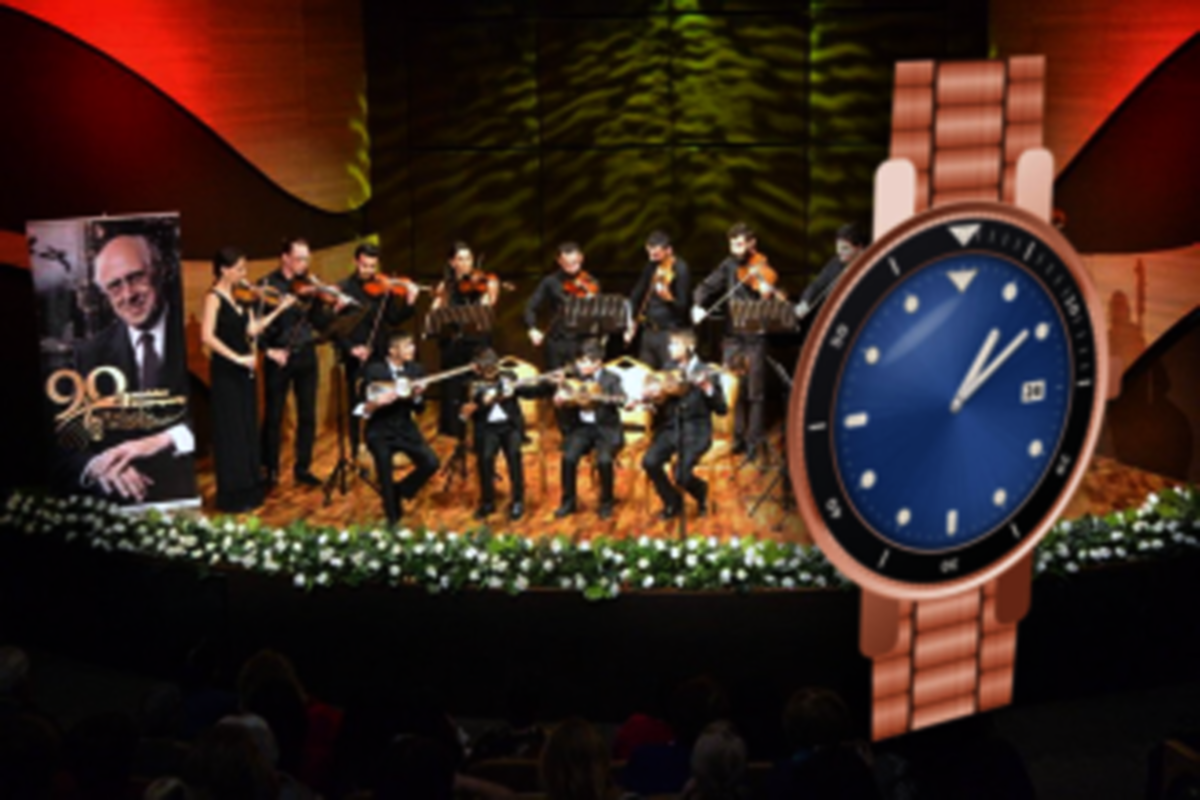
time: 1:09
